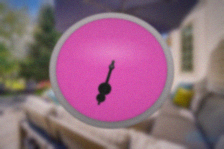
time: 6:33
